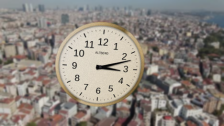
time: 3:12
